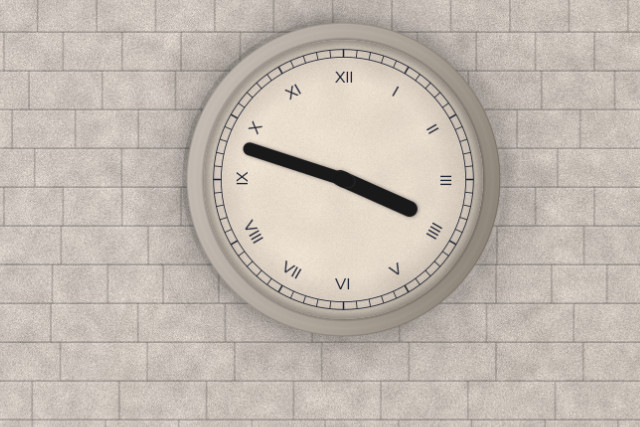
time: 3:48
